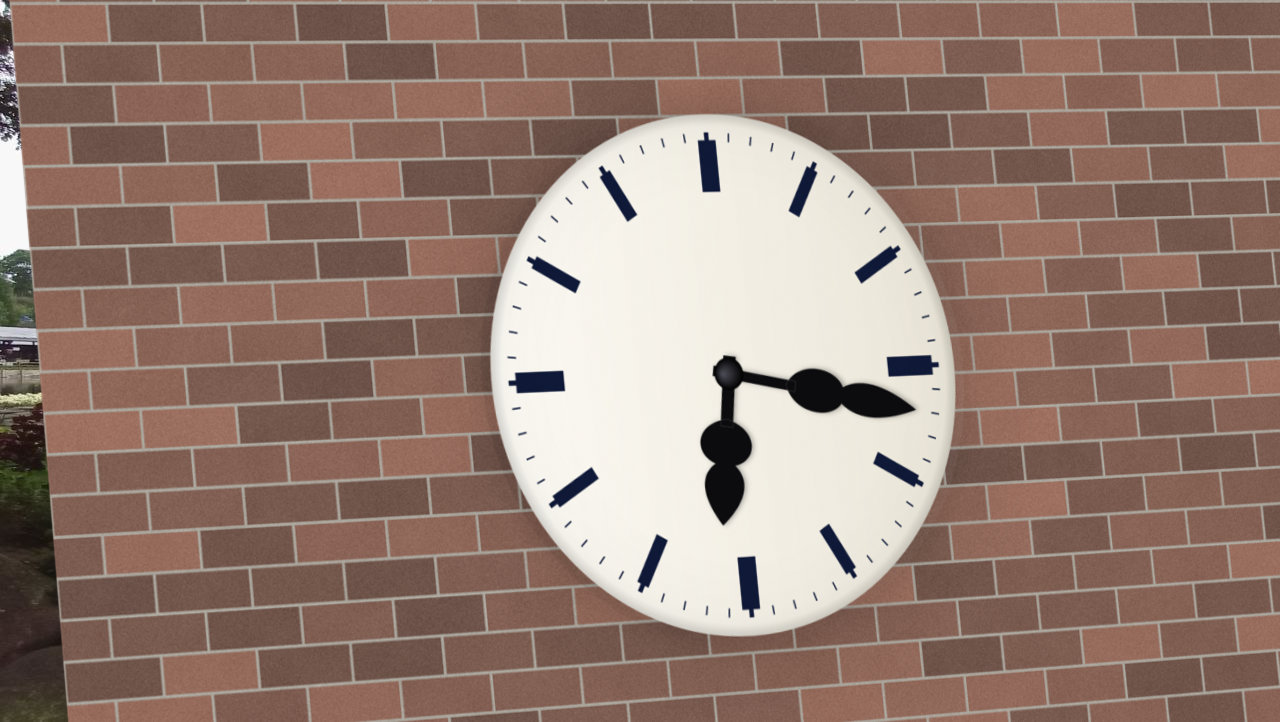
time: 6:17
